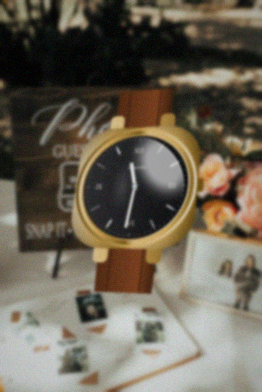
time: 11:31
